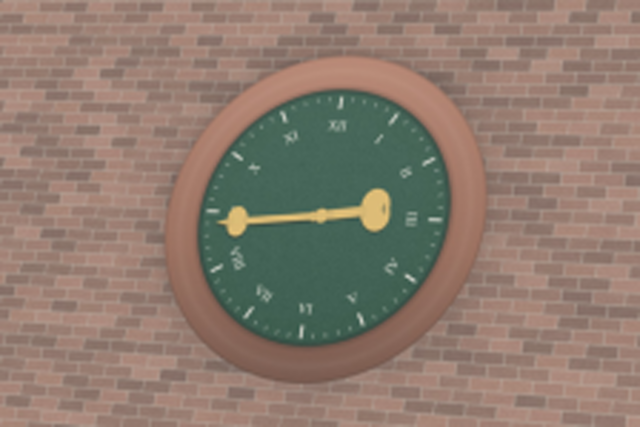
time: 2:44
